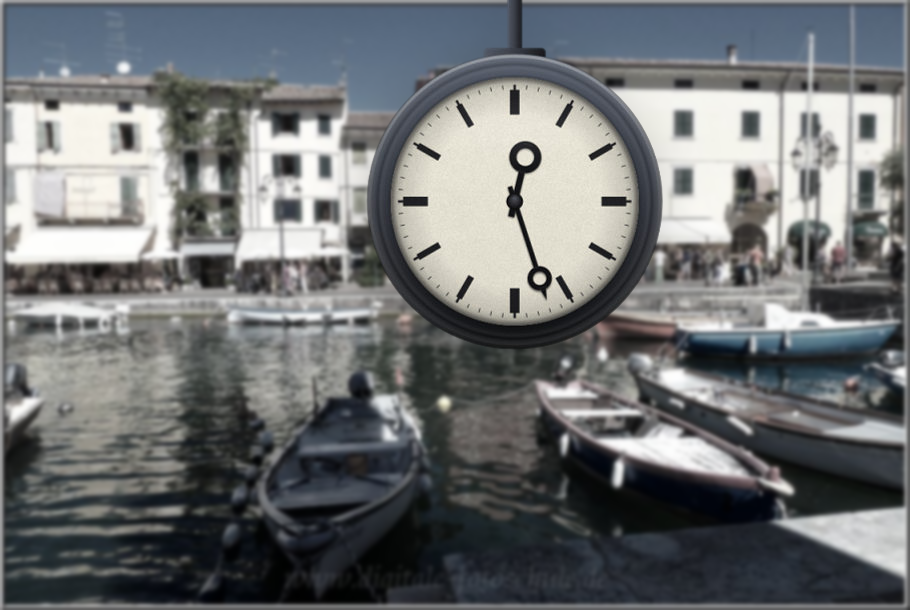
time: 12:27
